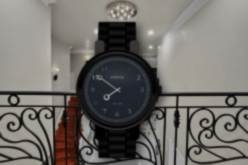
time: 7:51
